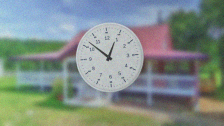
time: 12:52
